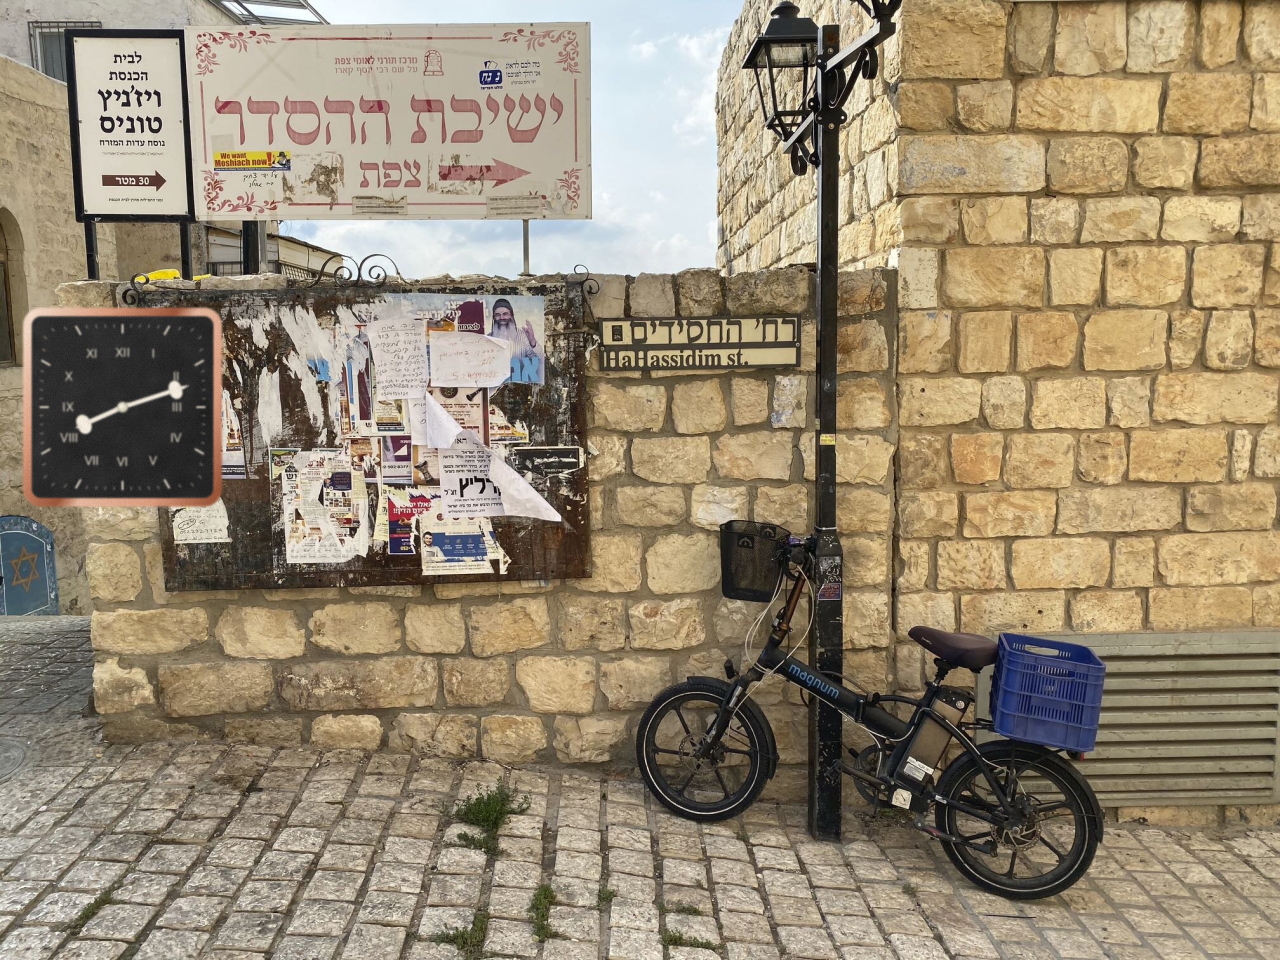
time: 8:12
